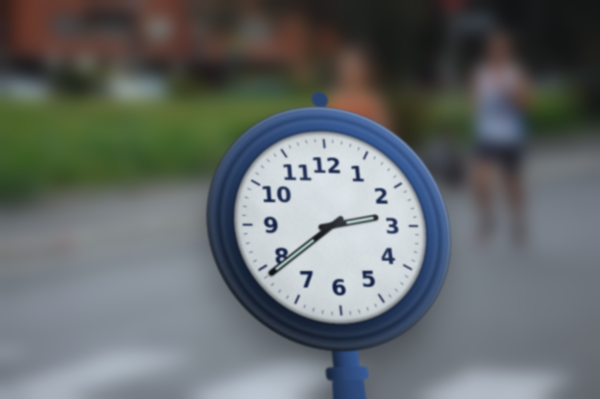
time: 2:39
